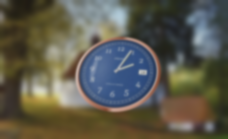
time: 2:04
